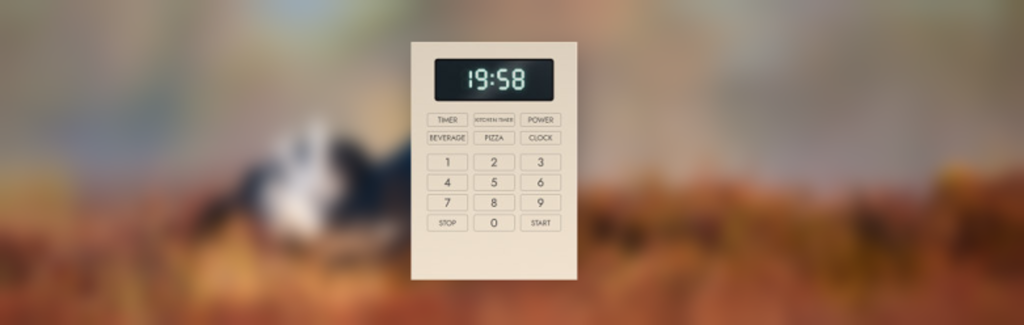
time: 19:58
